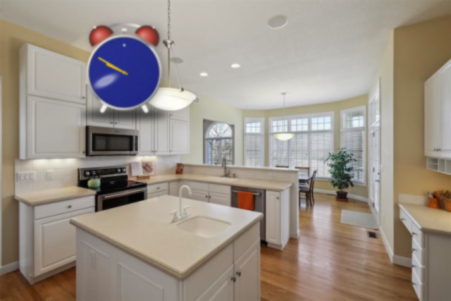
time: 9:50
